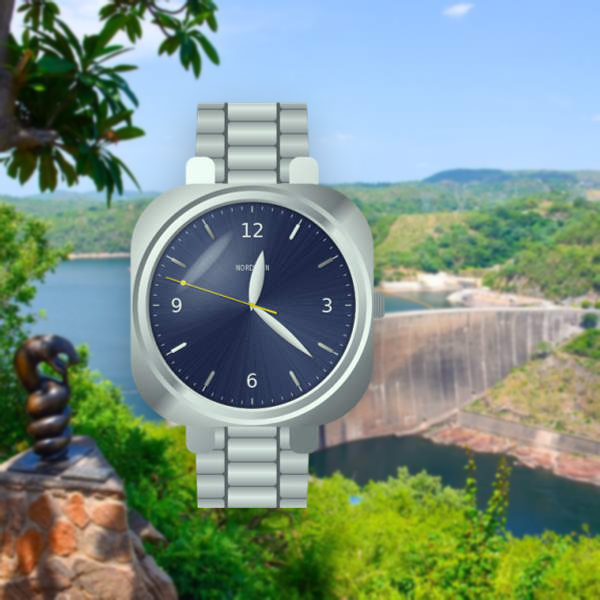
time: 12:21:48
